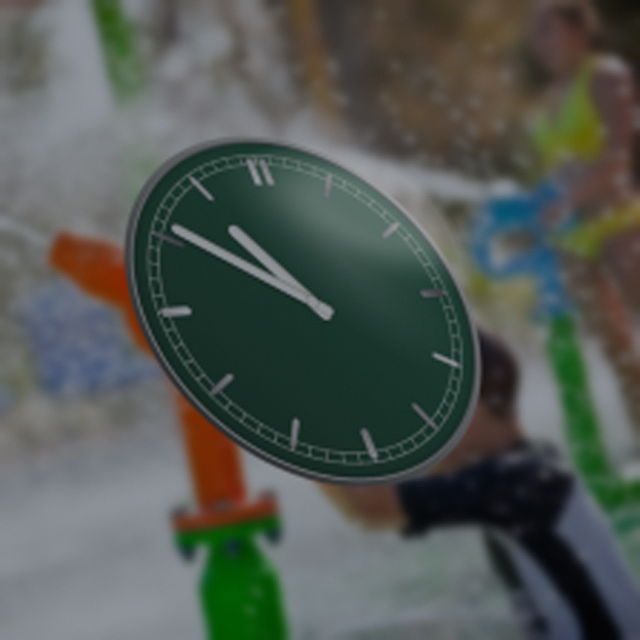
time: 10:51
